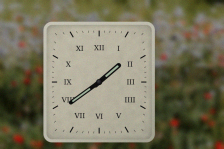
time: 1:39
